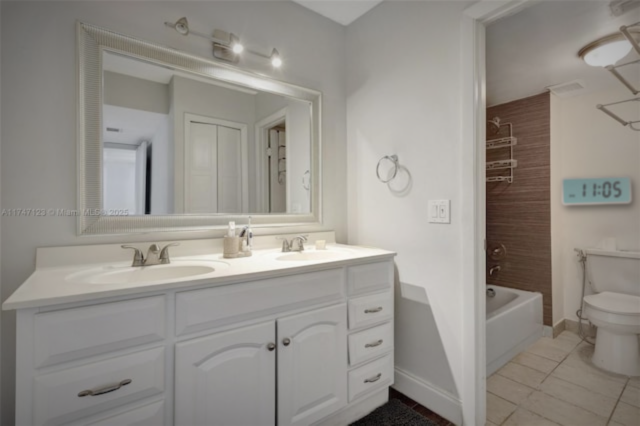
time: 11:05
